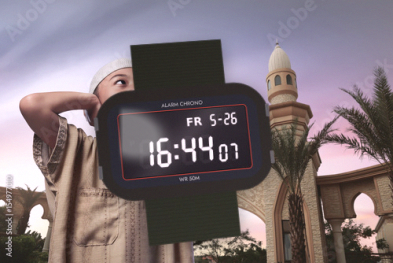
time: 16:44:07
